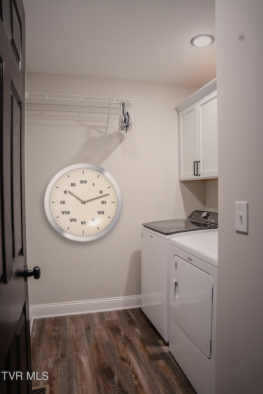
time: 10:12
